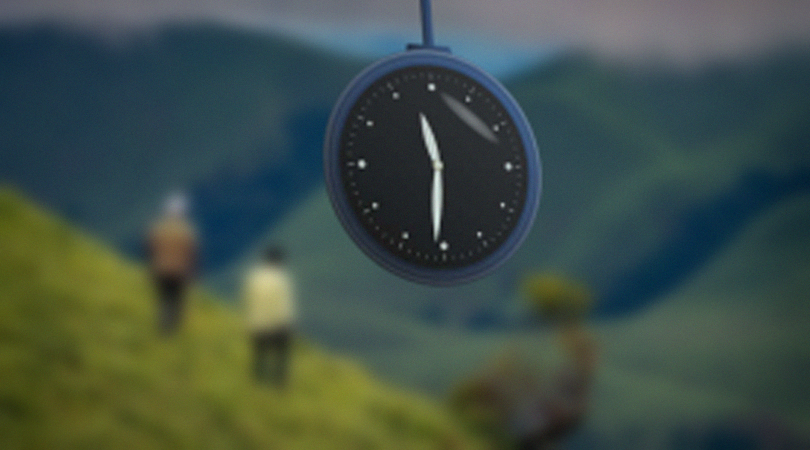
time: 11:31
